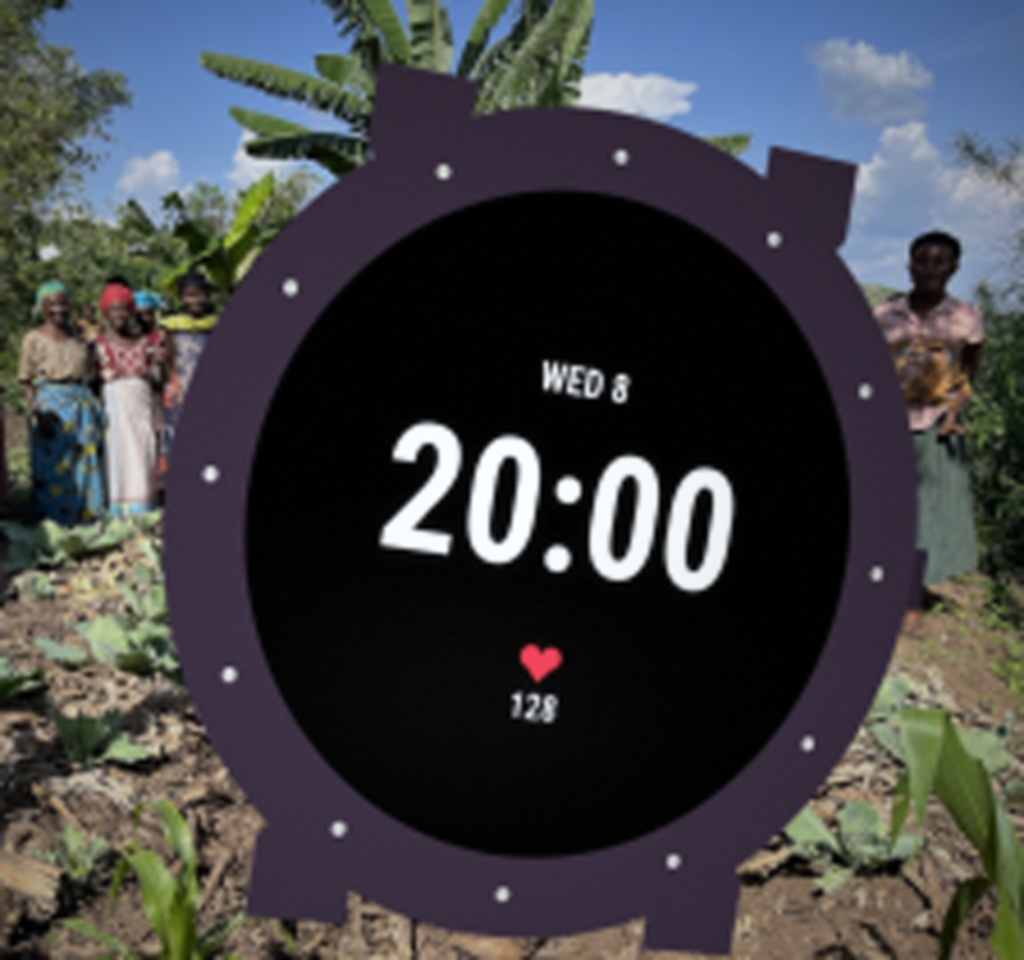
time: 20:00
